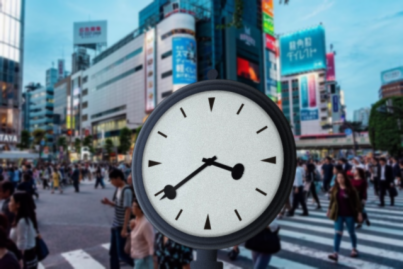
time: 3:39
